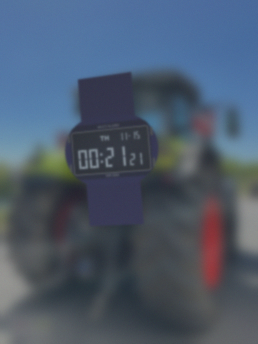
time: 0:21:21
